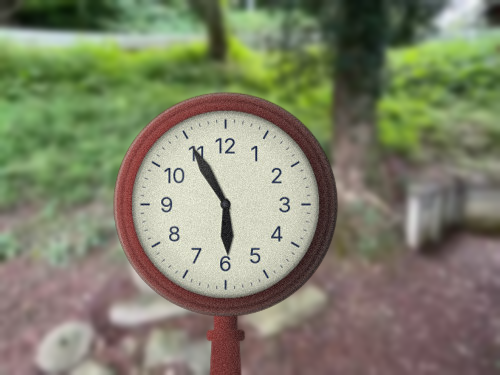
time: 5:55
